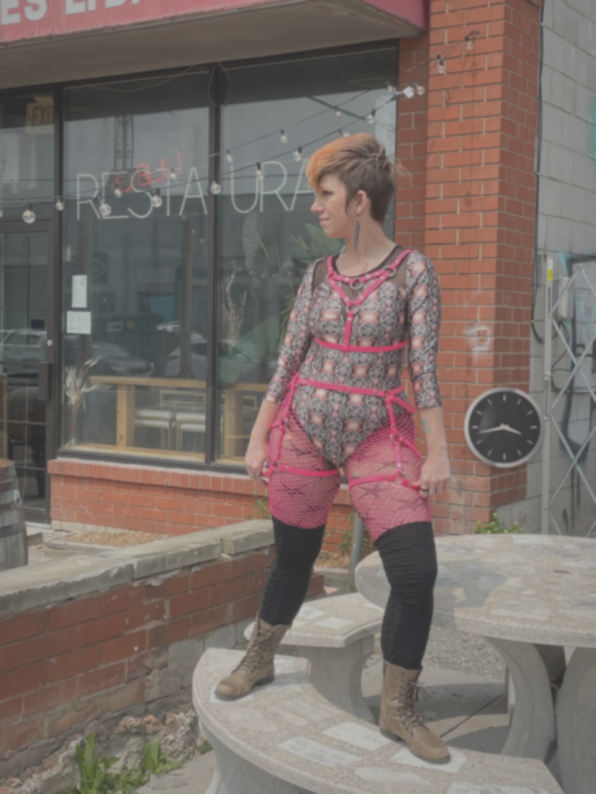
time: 3:43
